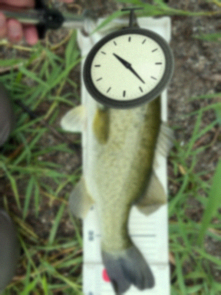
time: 10:23
